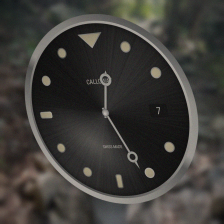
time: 12:26
